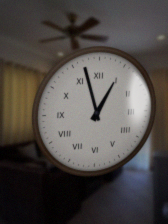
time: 12:57
